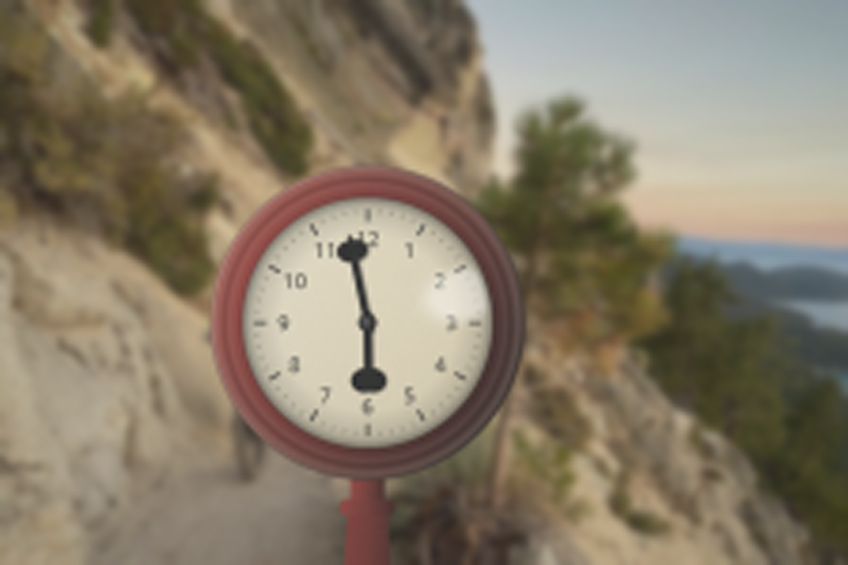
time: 5:58
